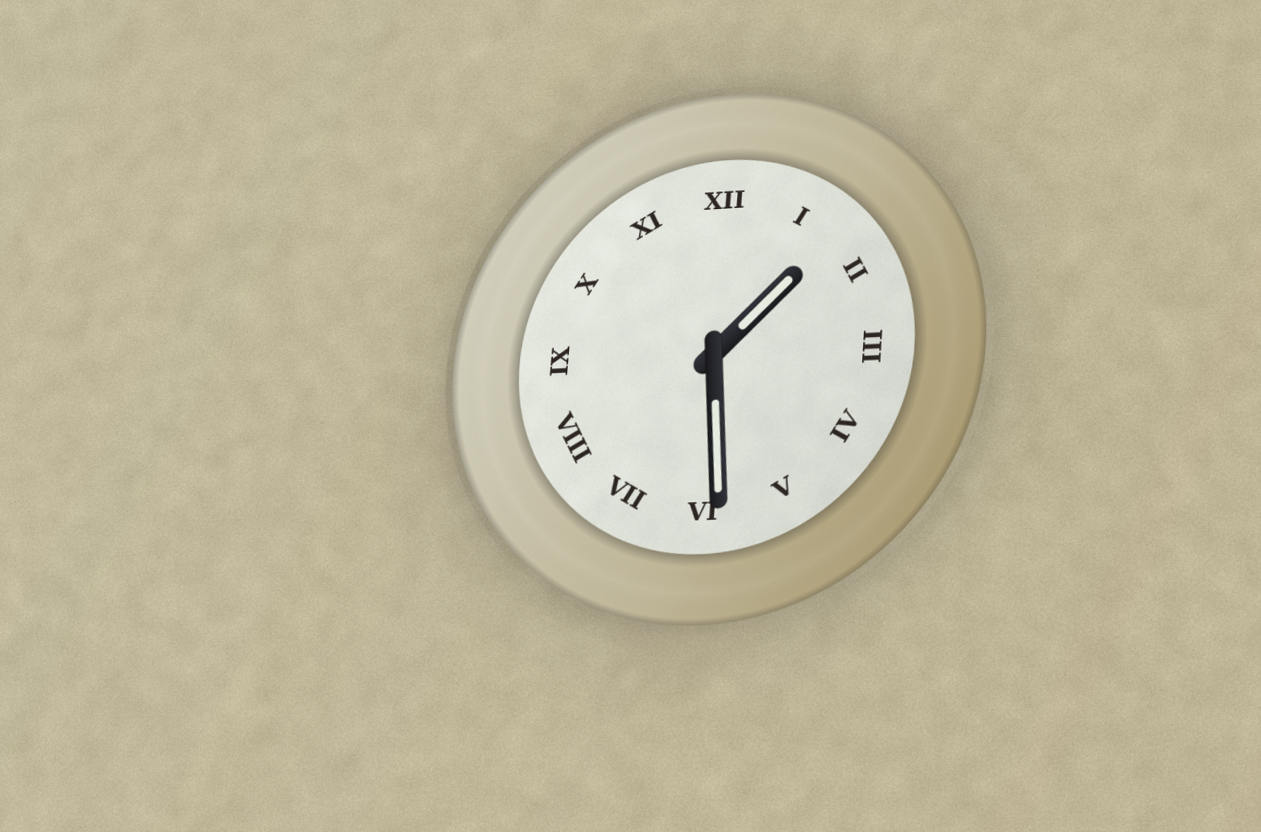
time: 1:29
